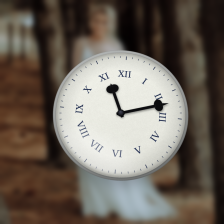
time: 11:12
